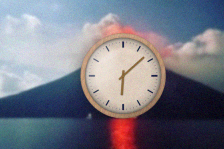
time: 6:08
